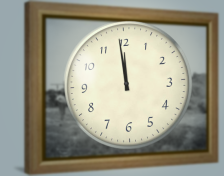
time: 11:59
